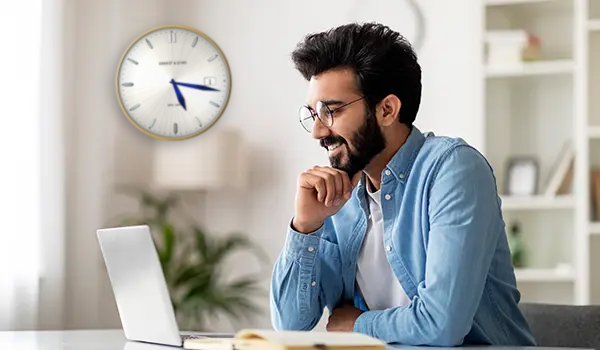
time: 5:17
